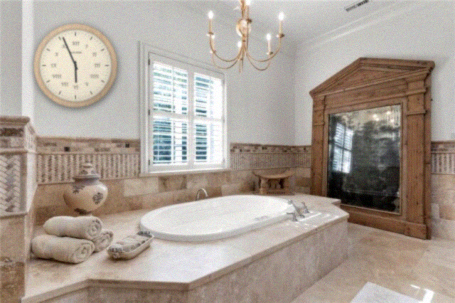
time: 5:56
